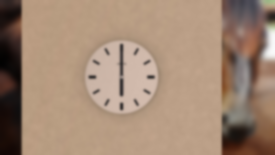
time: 6:00
